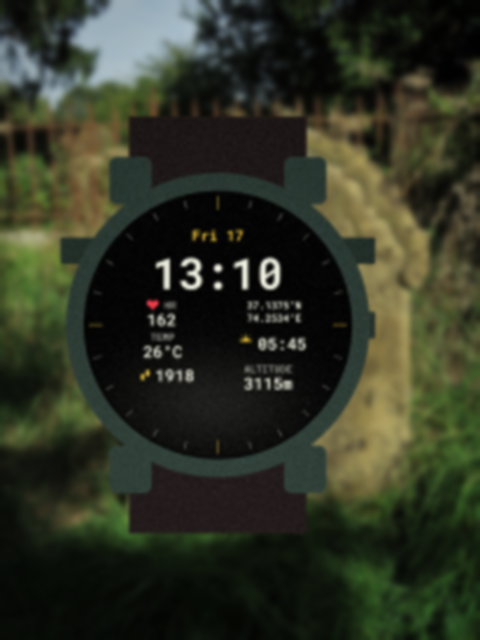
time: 13:10
